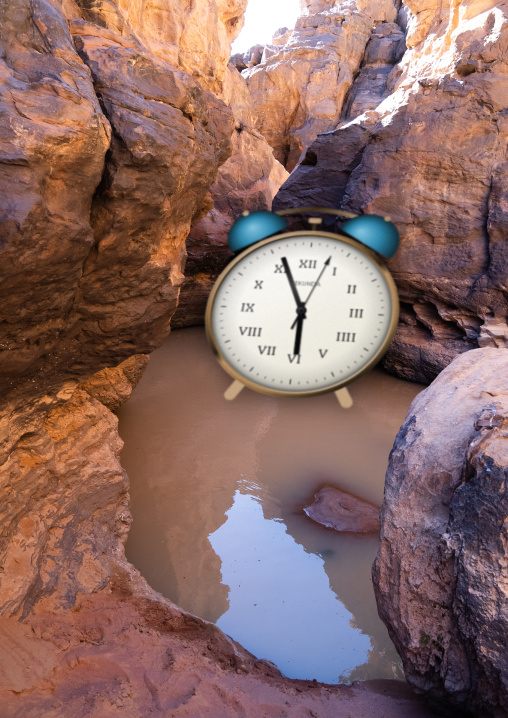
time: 5:56:03
